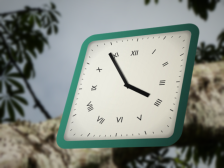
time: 3:54
